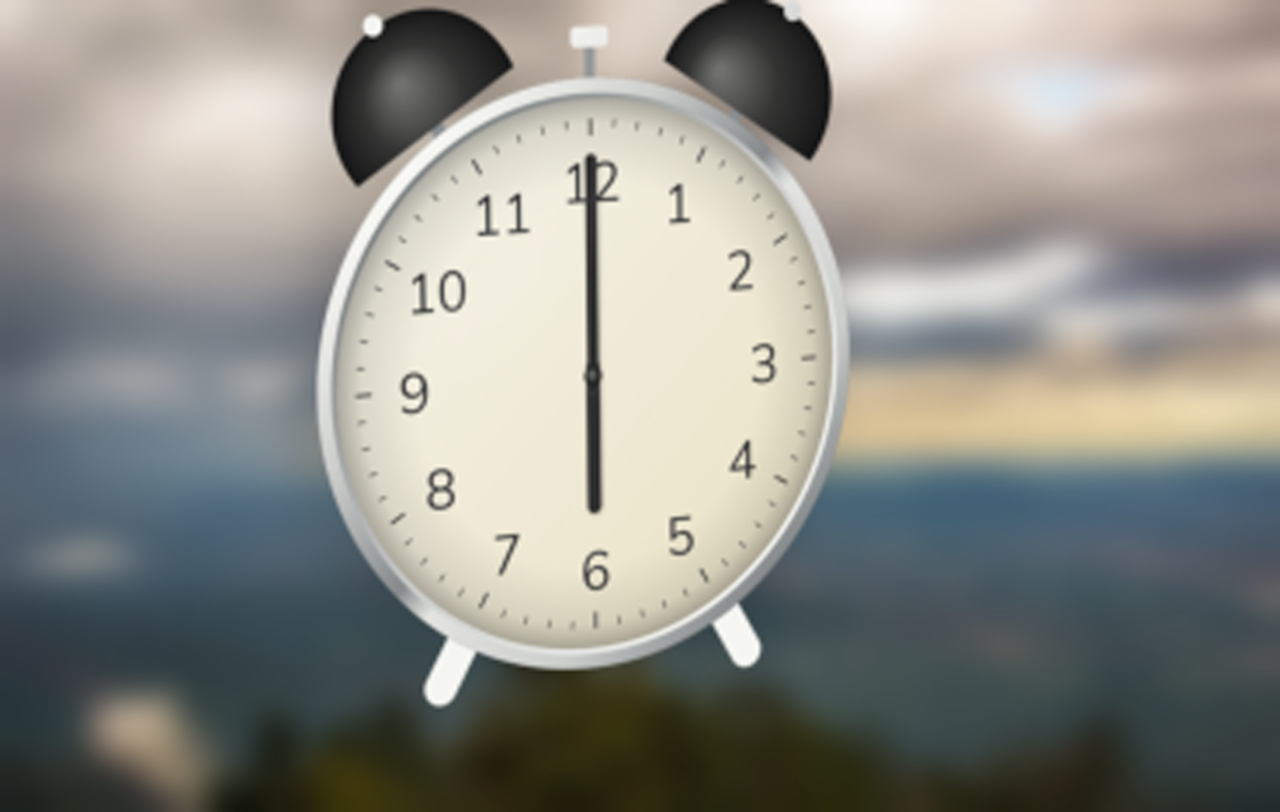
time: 6:00
